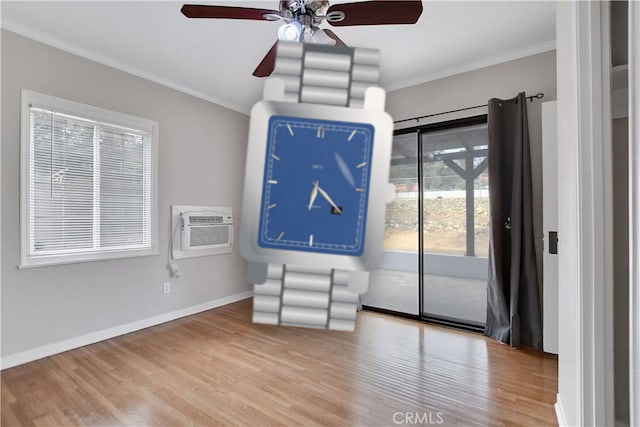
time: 6:22
